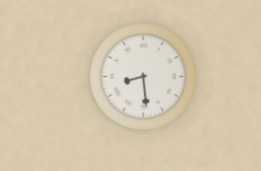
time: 8:29
